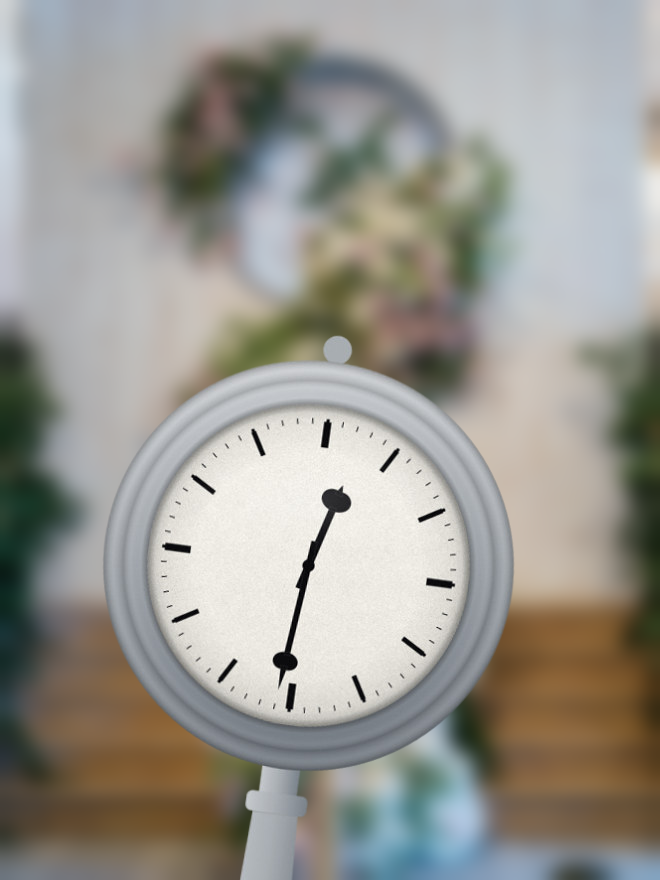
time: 12:31
